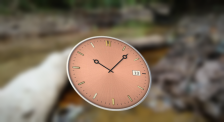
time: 10:07
